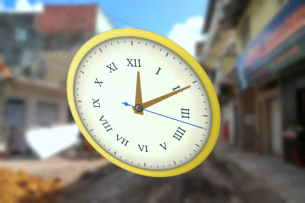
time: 12:10:17
